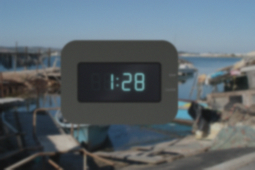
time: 1:28
